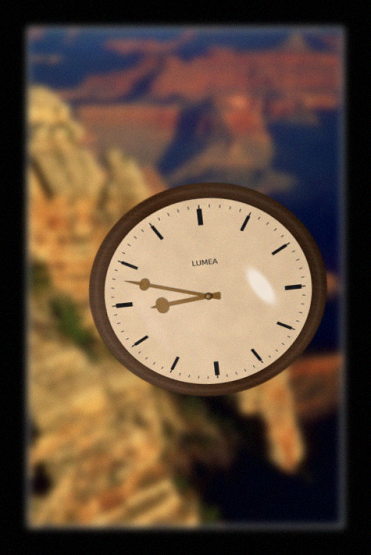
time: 8:48
